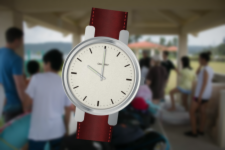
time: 10:00
